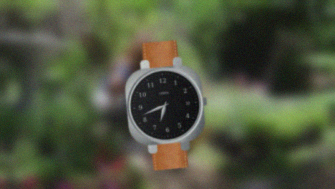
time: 6:42
